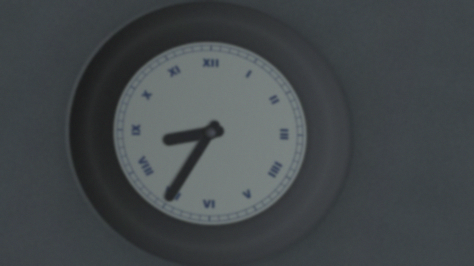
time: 8:35
